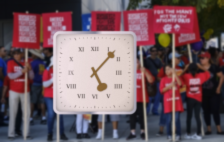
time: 5:07
